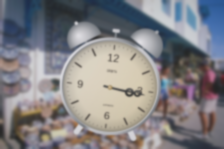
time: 3:16
